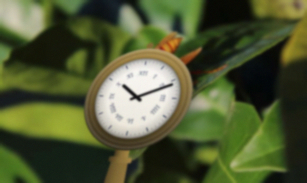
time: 10:11
